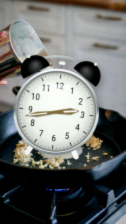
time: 2:43
